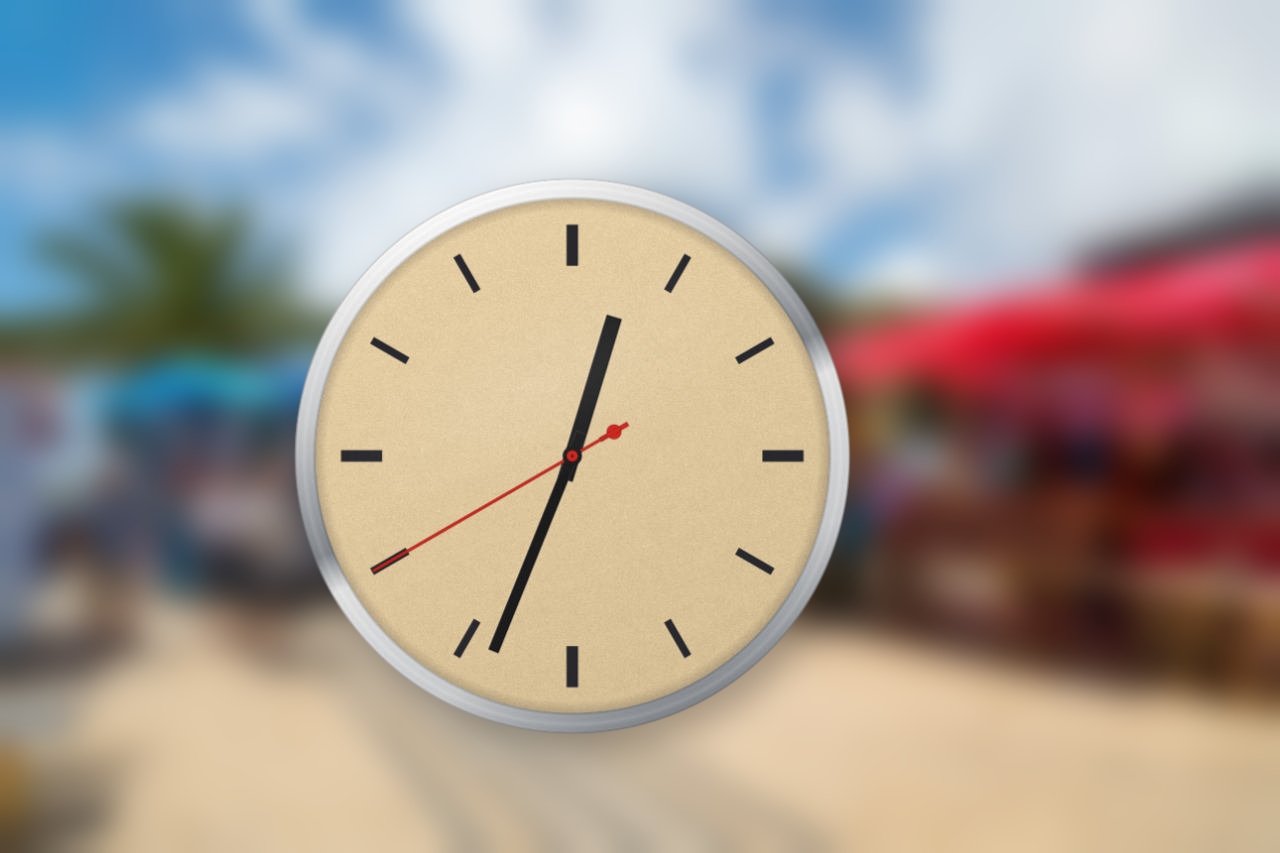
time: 12:33:40
